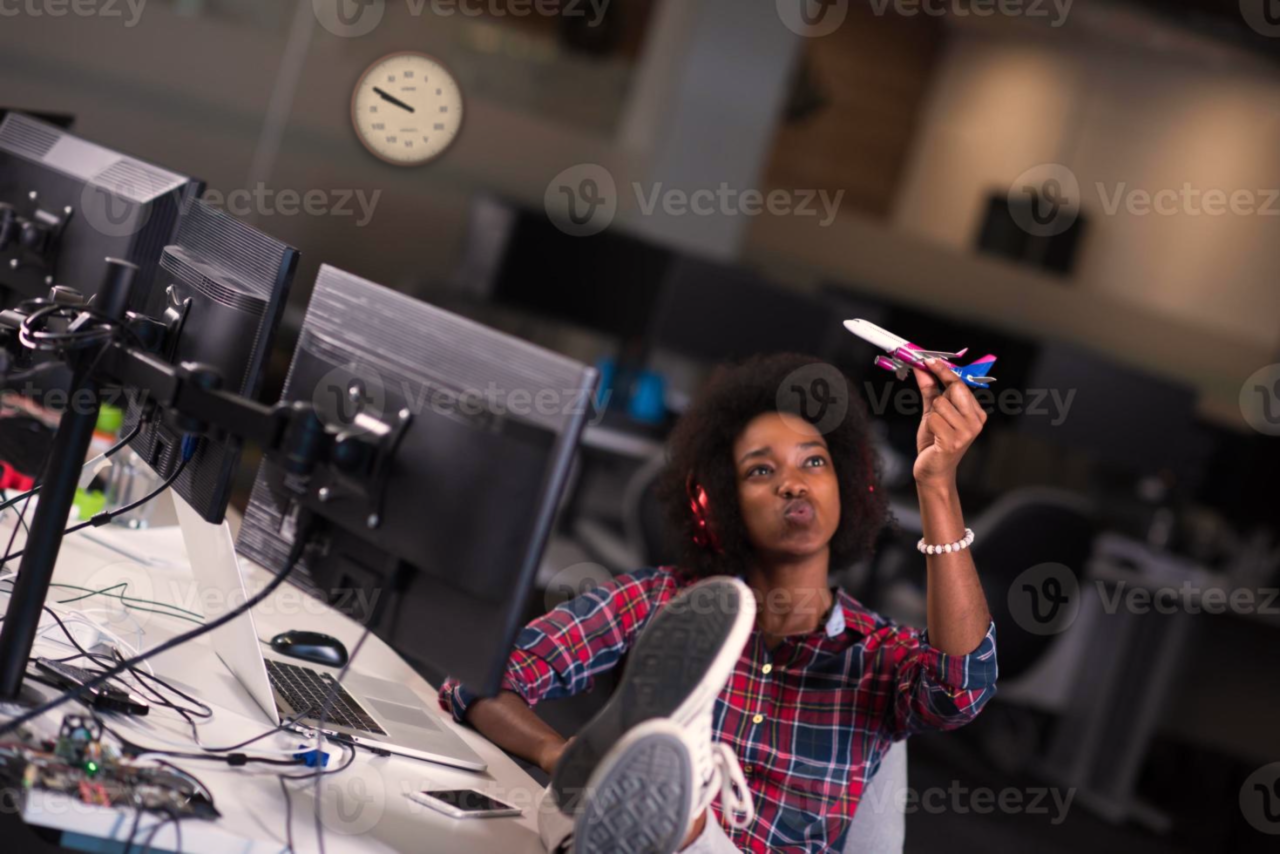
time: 9:50
